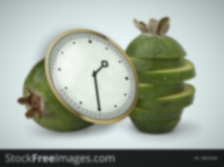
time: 1:30
